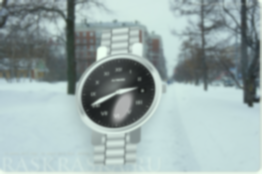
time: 2:41
